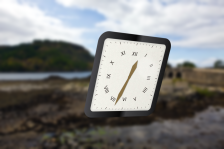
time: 12:33
